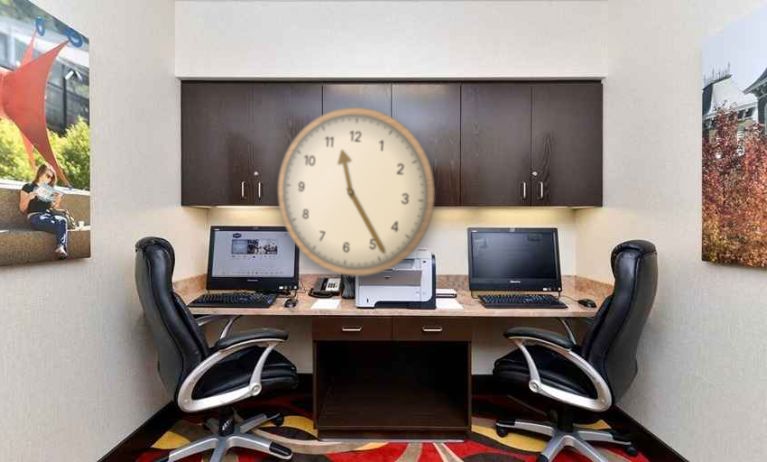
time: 11:24
